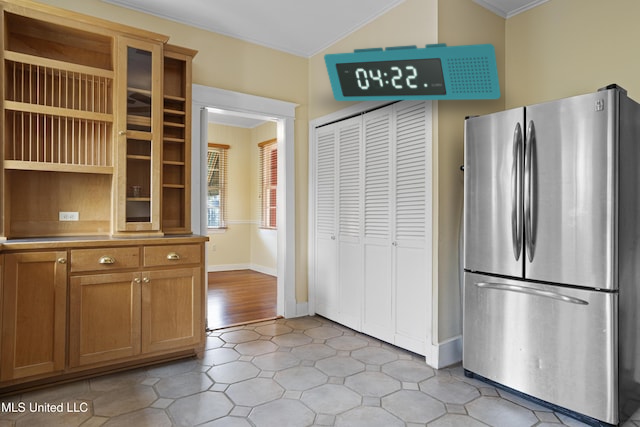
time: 4:22
